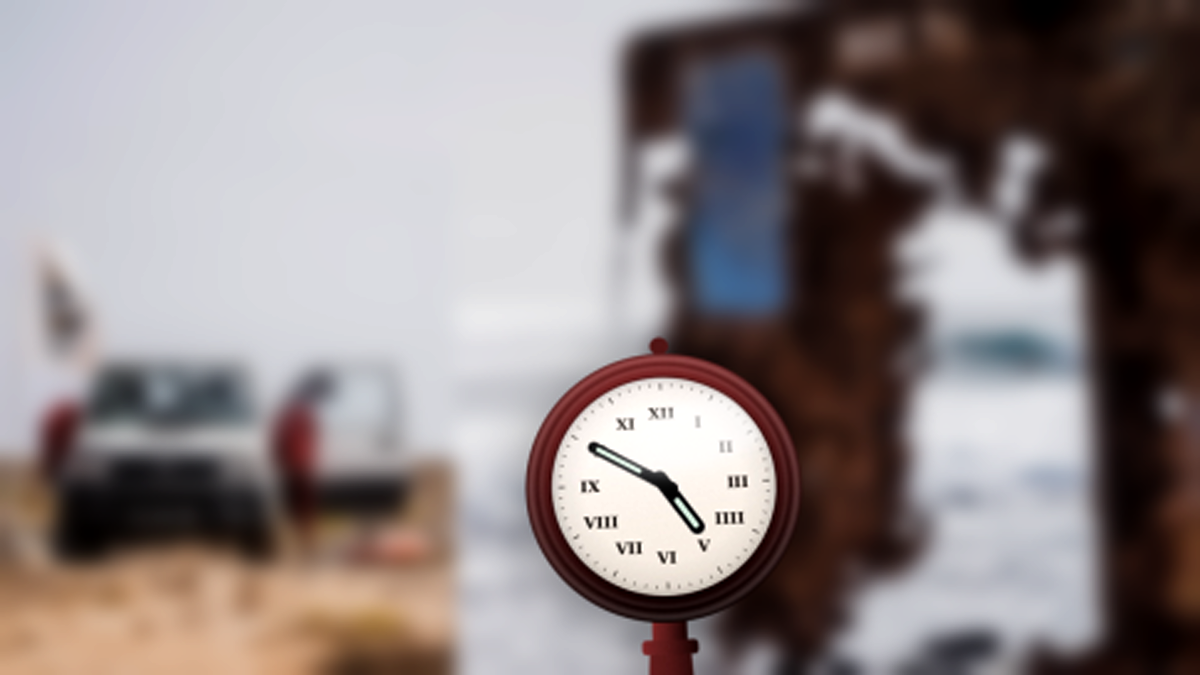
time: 4:50
